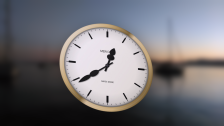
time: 12:39
